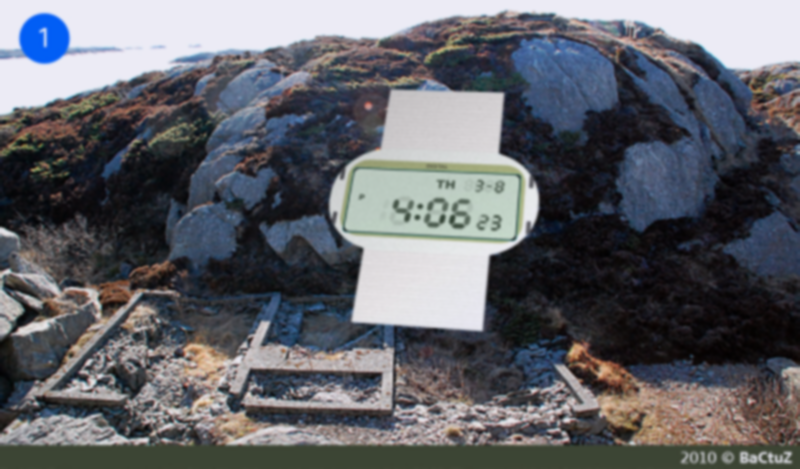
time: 4:06:23
